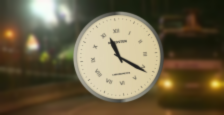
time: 11:21
